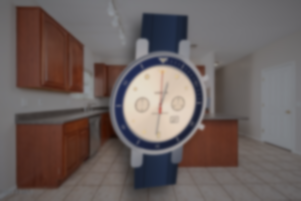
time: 12:31
